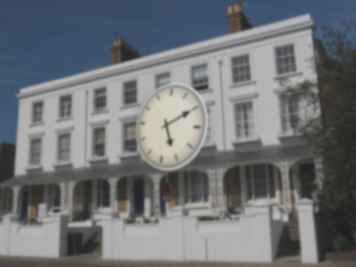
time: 5:10
